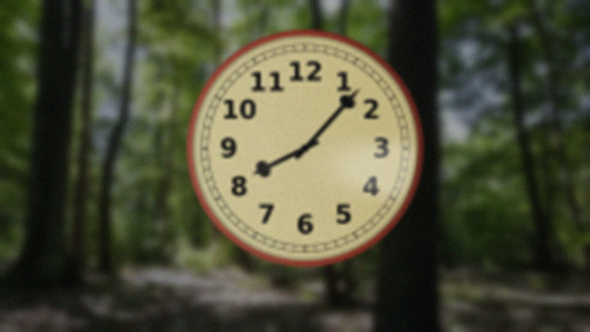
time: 8:07
